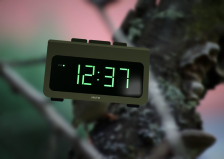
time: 12:37
